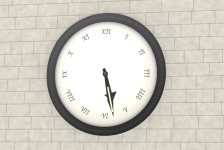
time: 5:28
